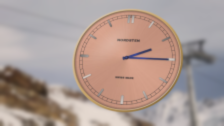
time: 2:15
